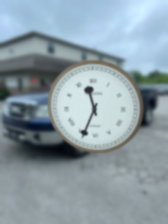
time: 11:34
